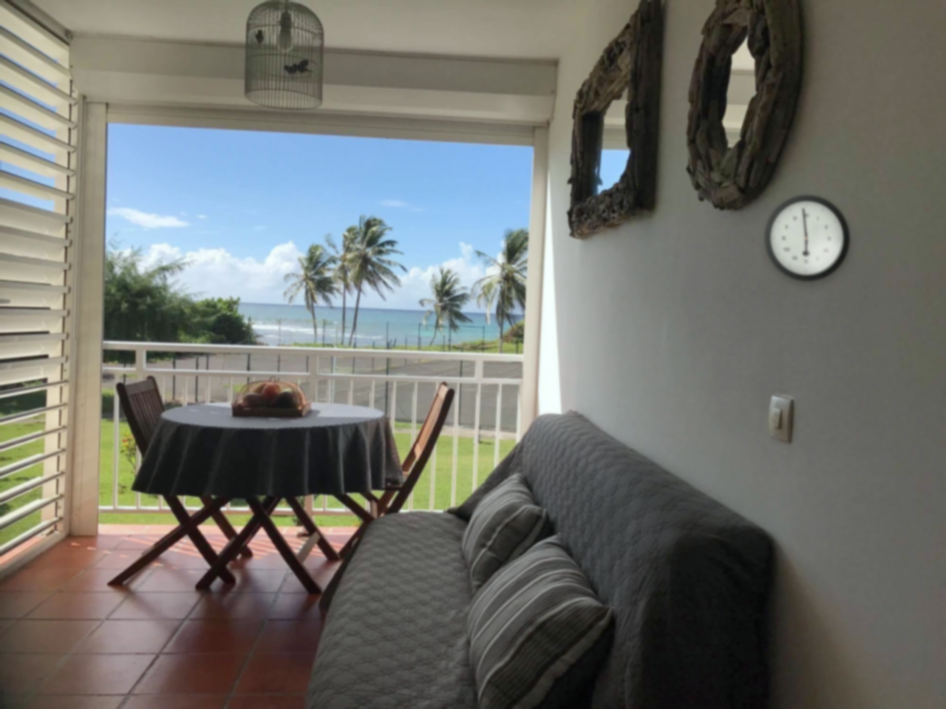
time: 5:59
